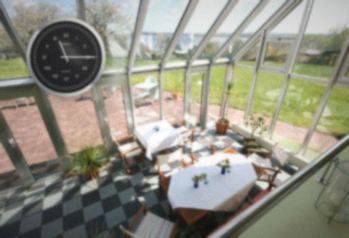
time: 11:15
